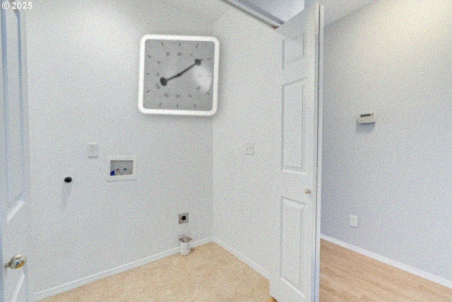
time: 8:09
